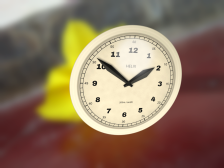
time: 1:51
